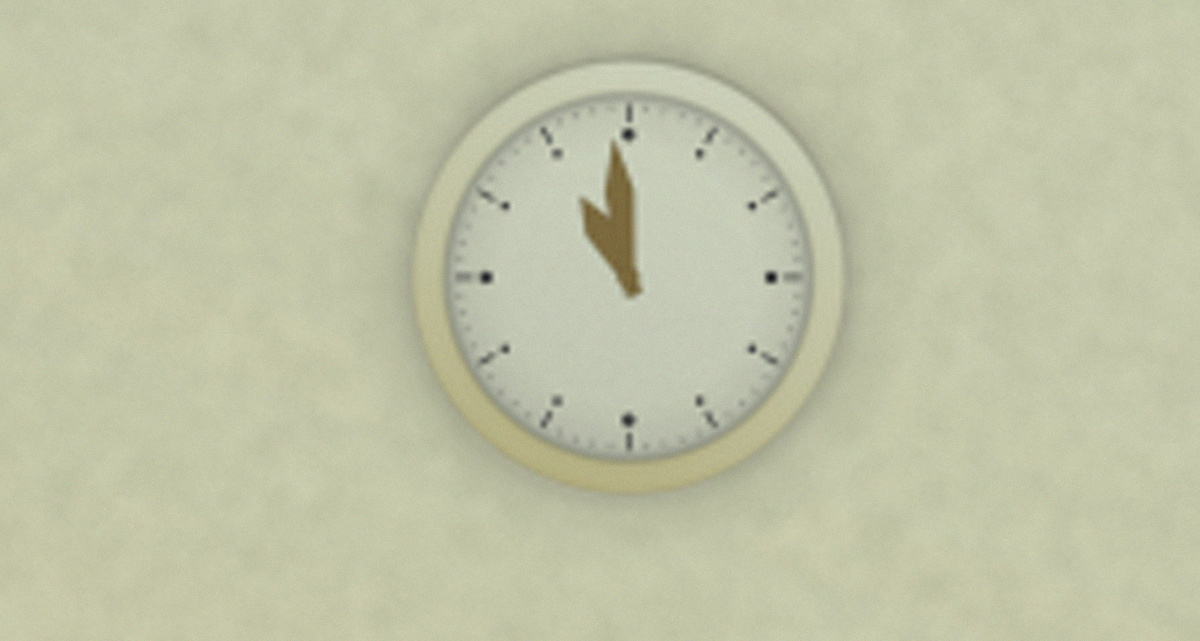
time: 10:59
